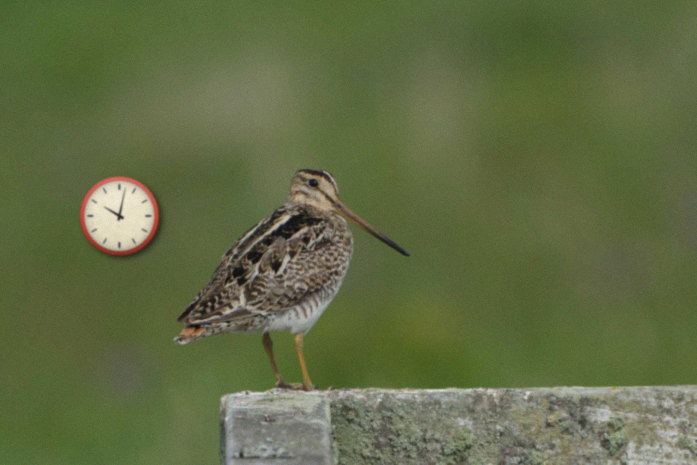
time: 10:02
